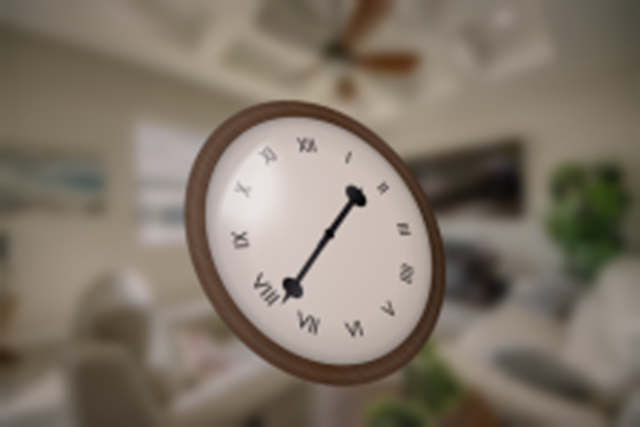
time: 1:38
